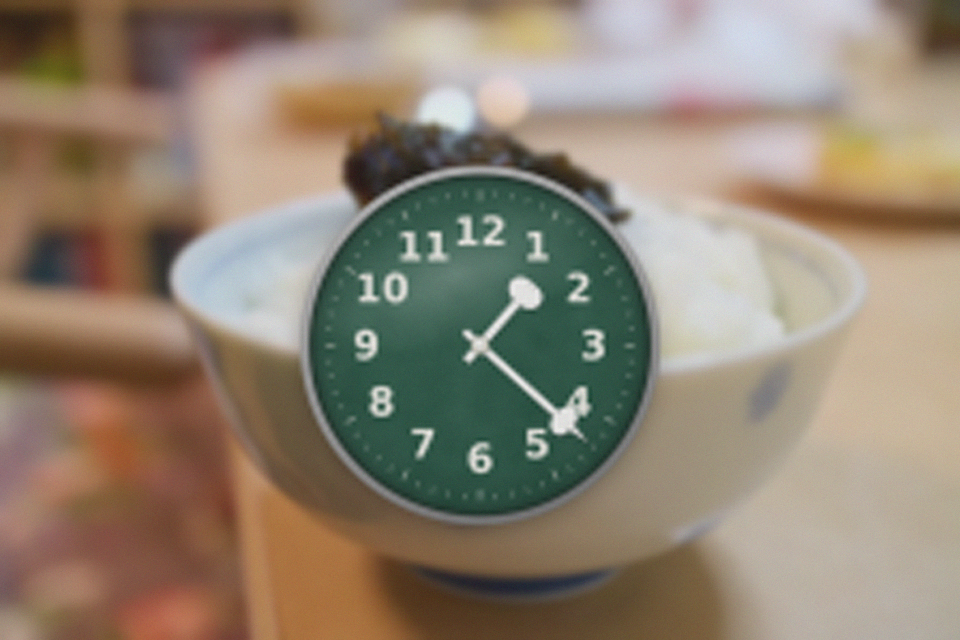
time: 1:22
